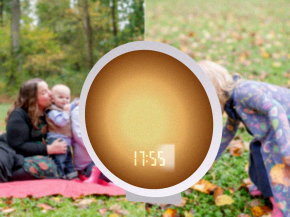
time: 17:55
